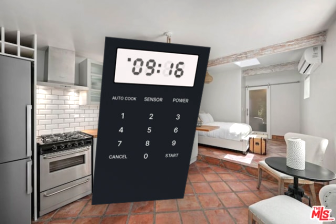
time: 9:16
